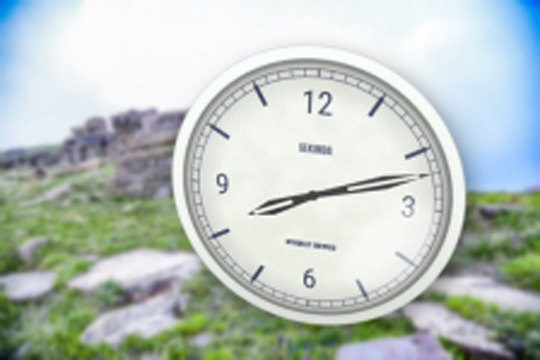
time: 8:12
